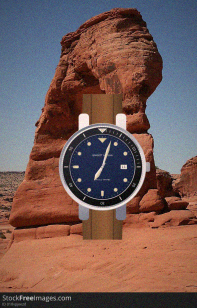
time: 7:03
